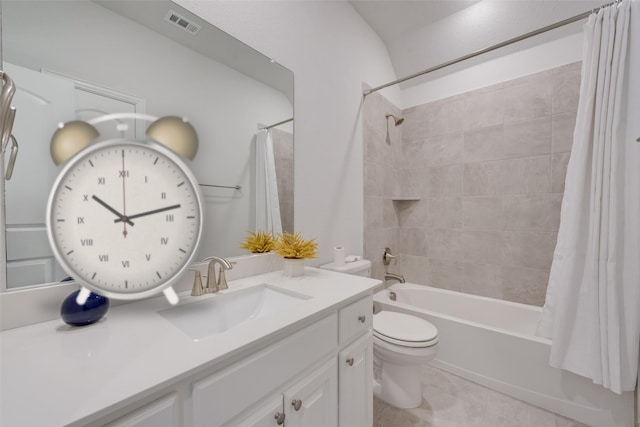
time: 10:13:00
